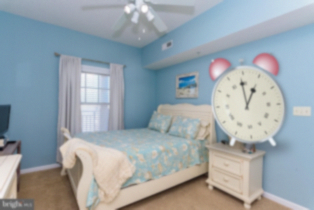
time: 12:59
